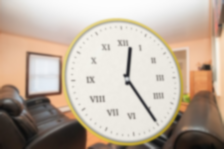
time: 12:25
